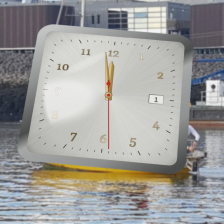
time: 11:58:29
